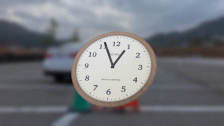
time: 12:56
